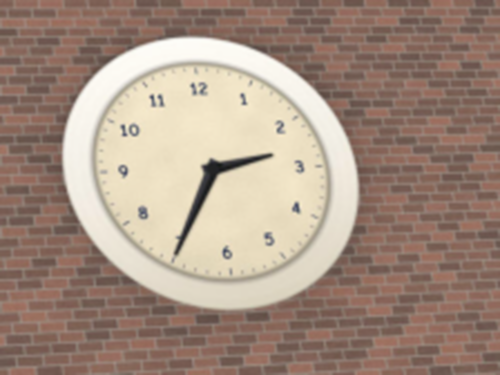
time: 2:35
